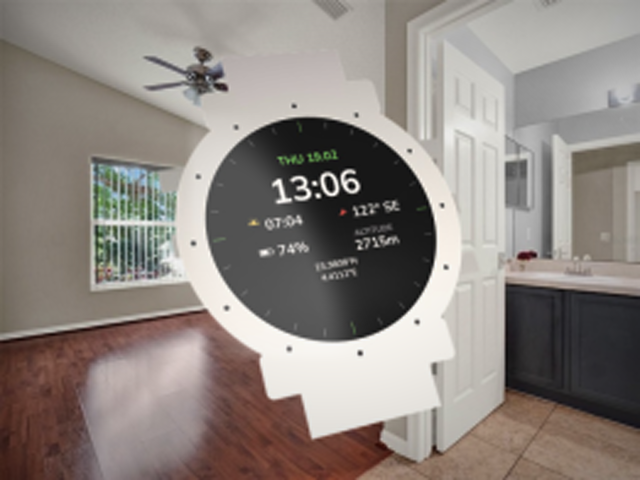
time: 13:06
